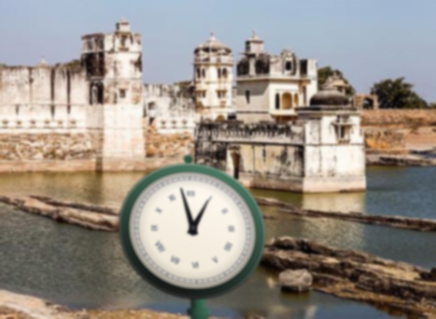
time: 12:58
